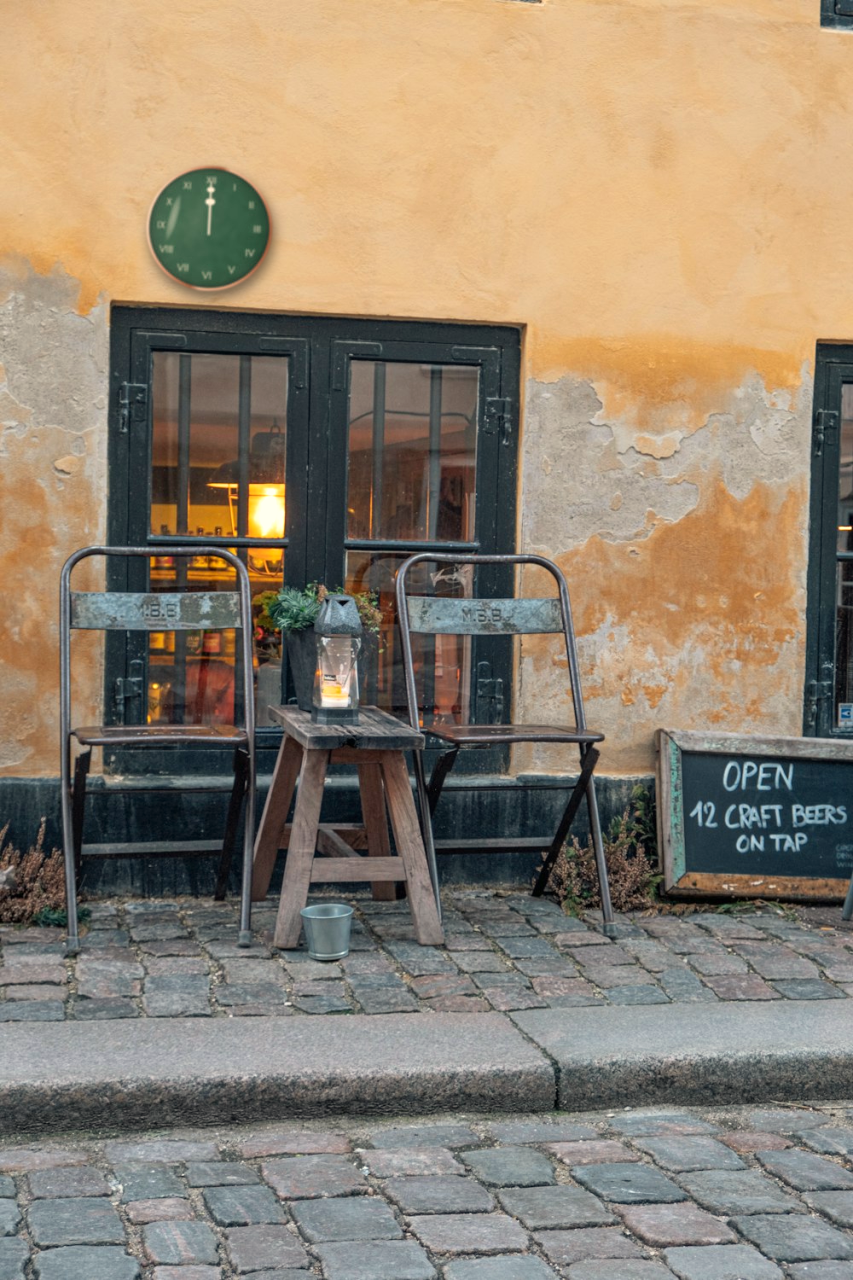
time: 12:00
